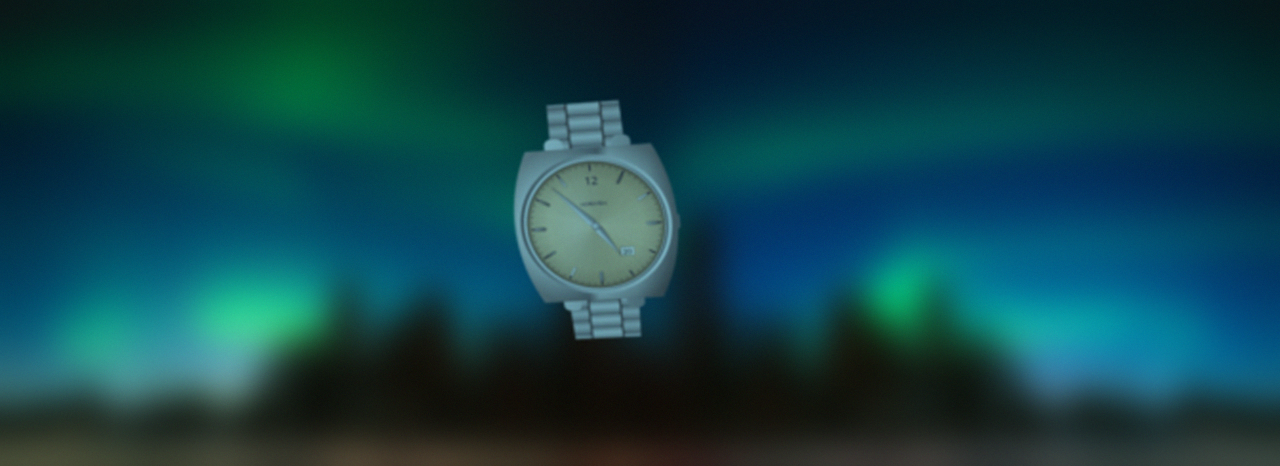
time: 4:53
